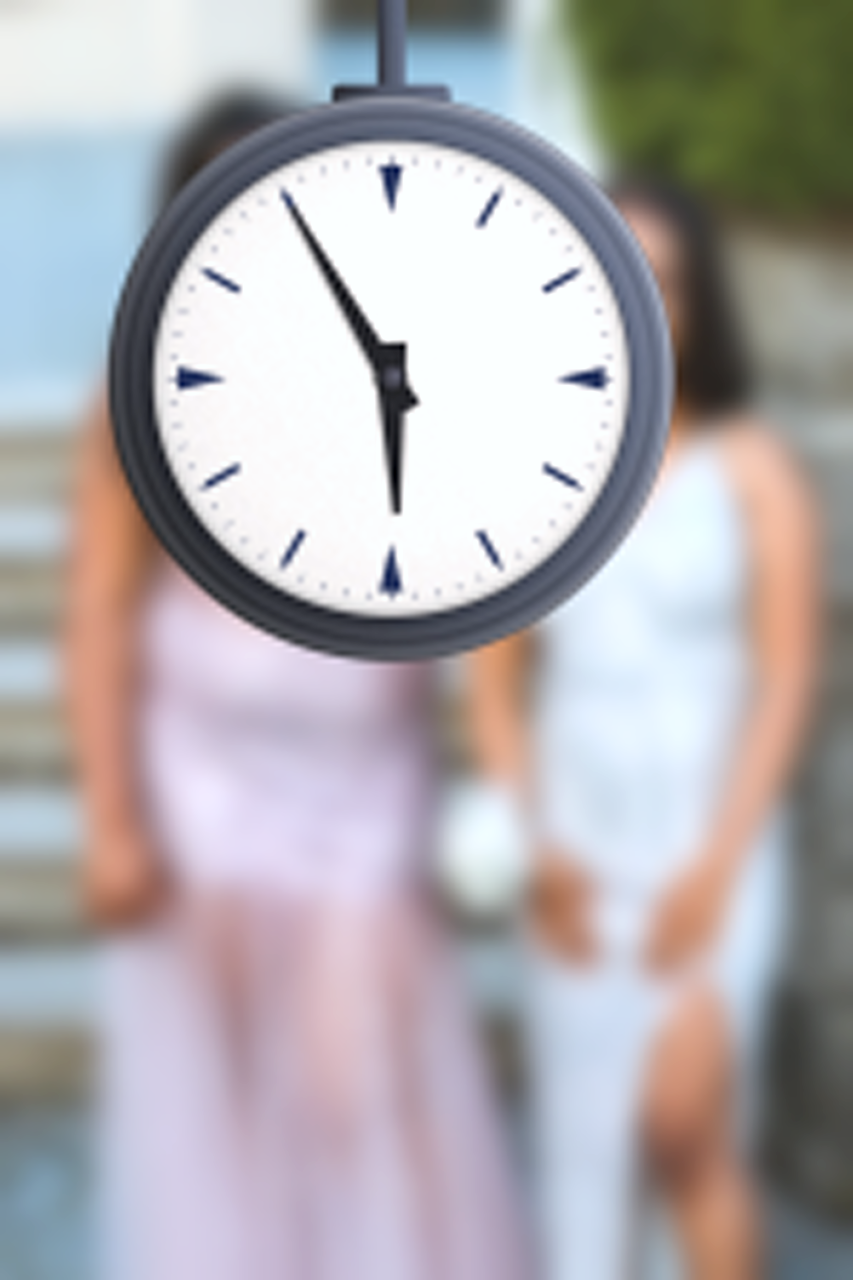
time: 5:55
